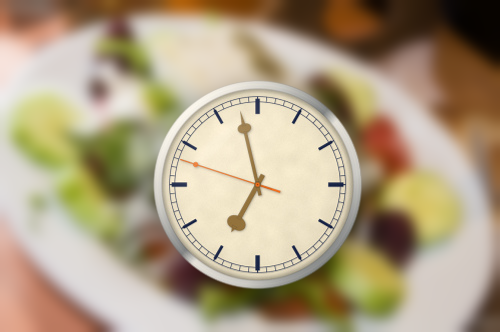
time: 6:57:48
